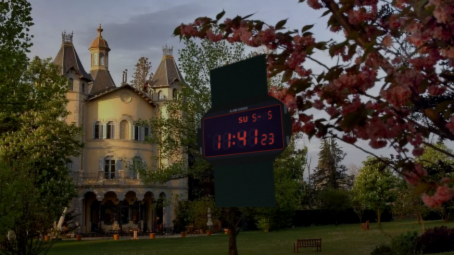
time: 11:41:23
